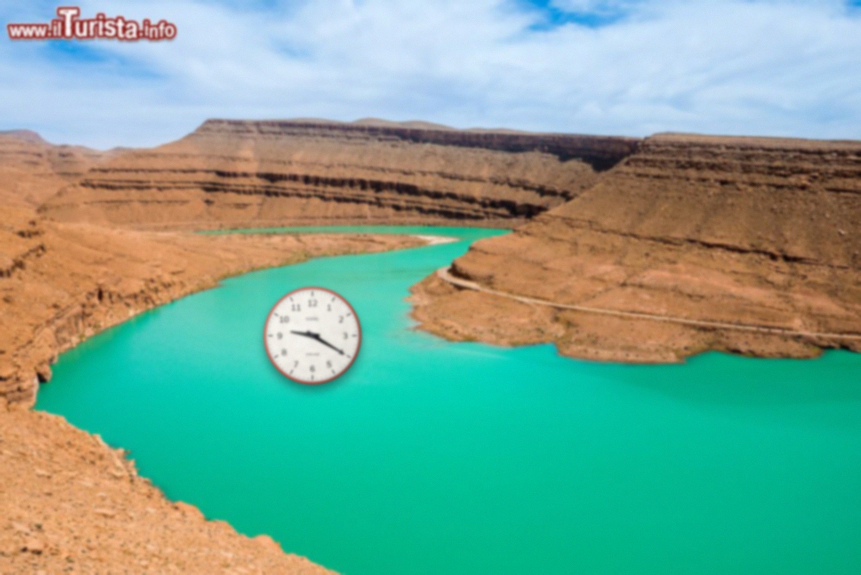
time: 9:20
